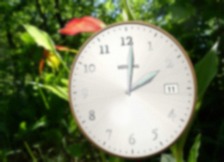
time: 2:01
